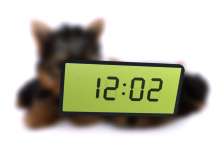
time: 12:02
